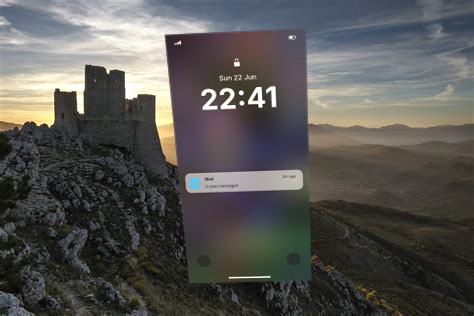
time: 22:41
